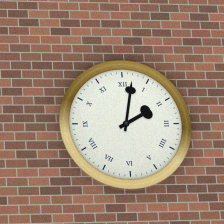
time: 2:02
